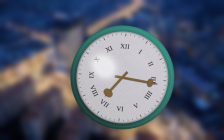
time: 7:16
